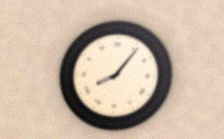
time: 8:06
